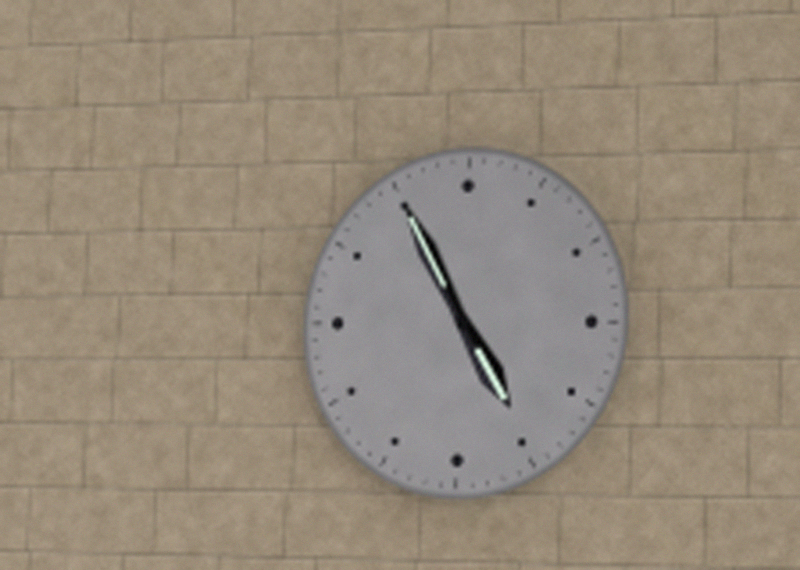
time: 4:55
